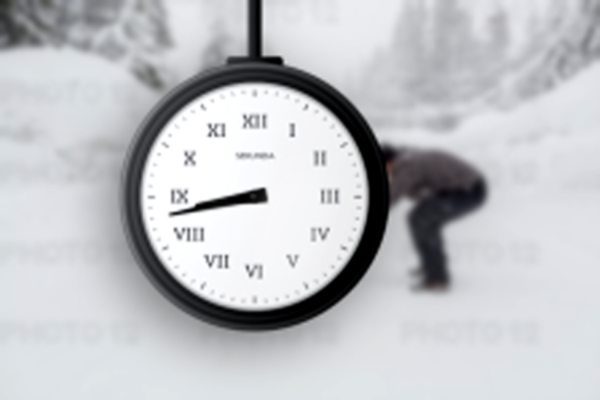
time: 8:43
